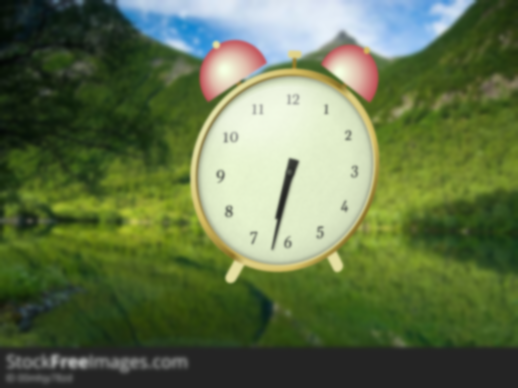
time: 6:32
